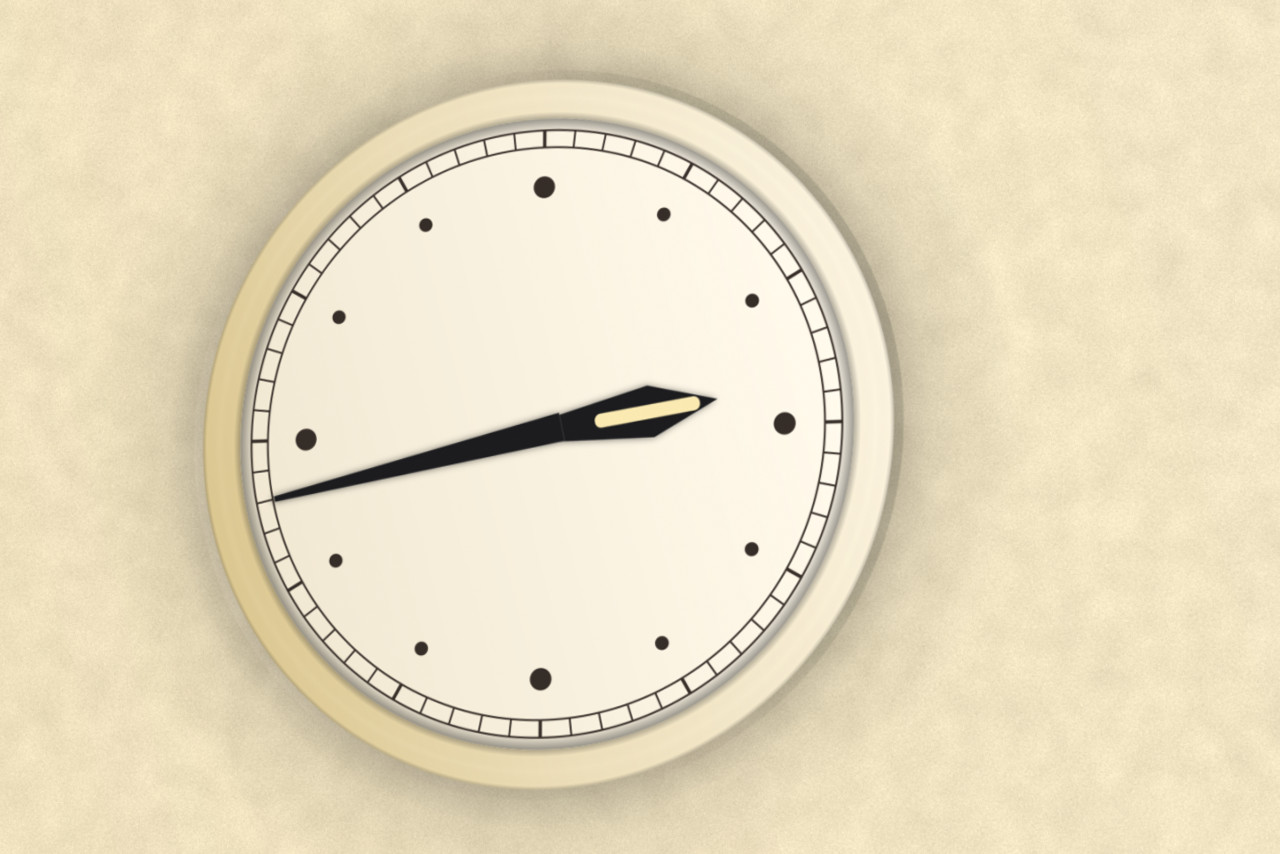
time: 2:43
